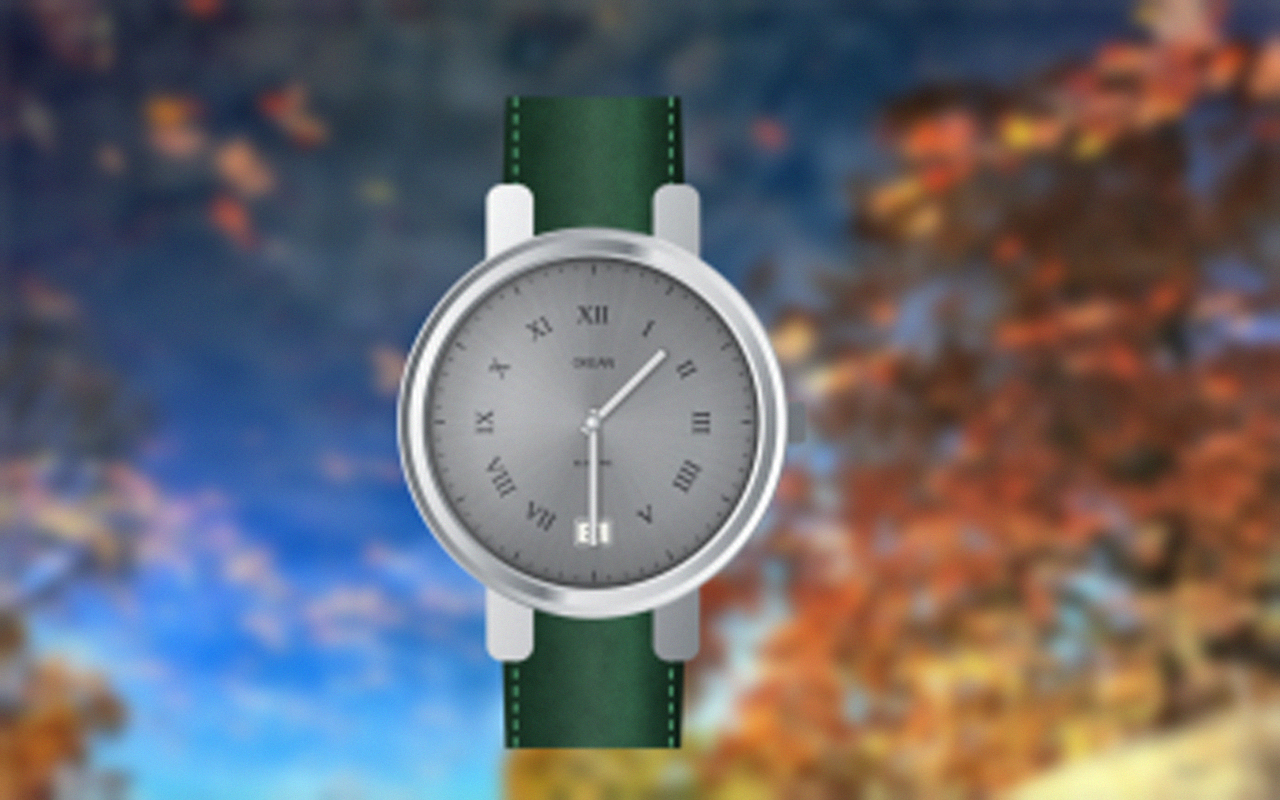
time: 1:30
